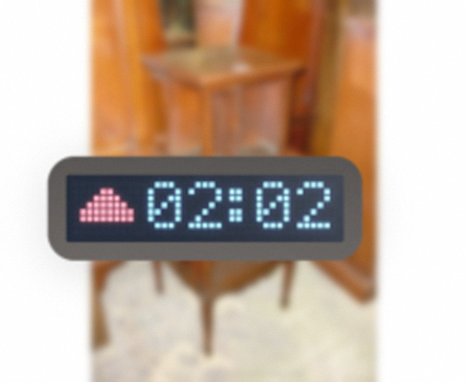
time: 2:02
